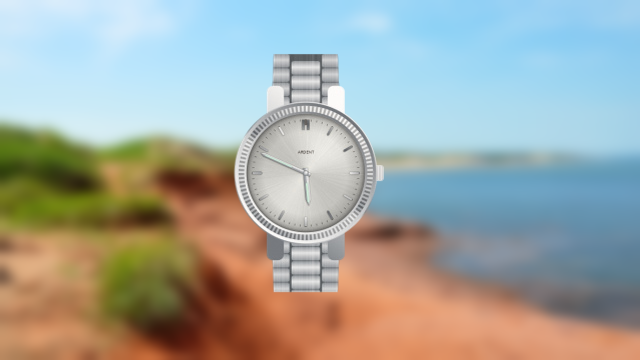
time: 5:49
